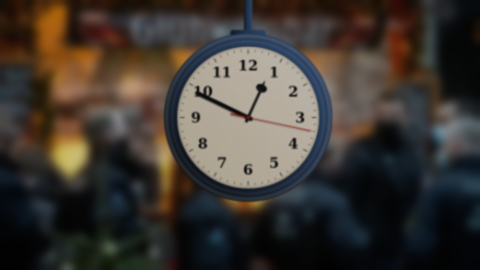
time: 12:49:17
